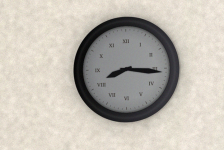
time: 8:16
